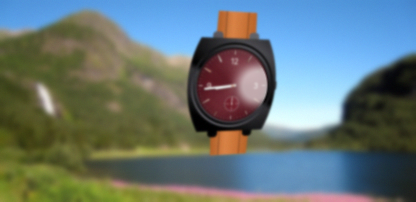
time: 8:44
